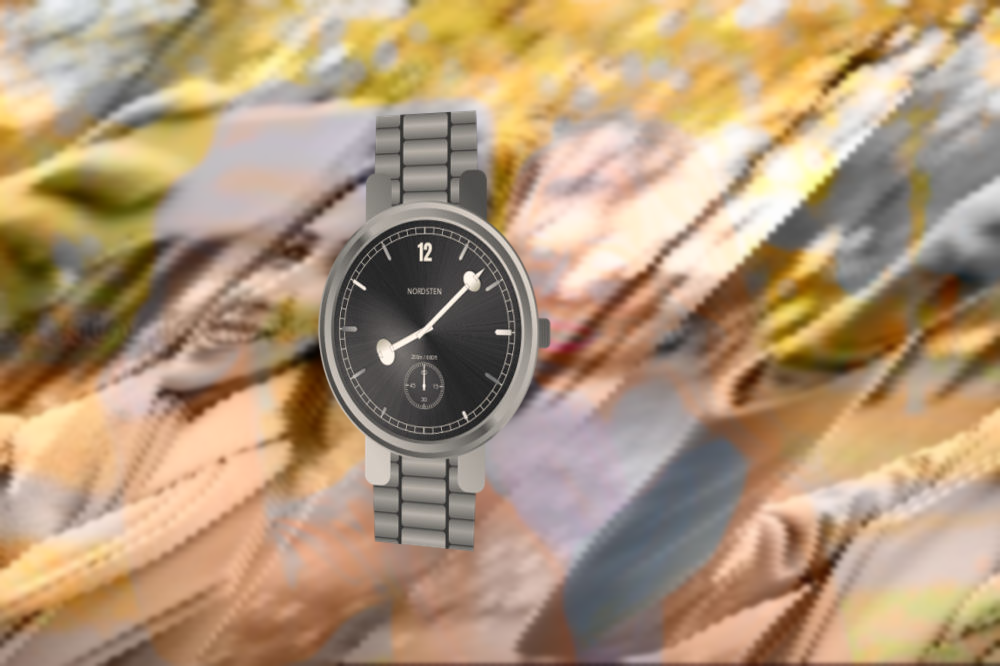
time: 8:08
